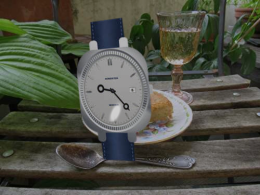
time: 9:23
